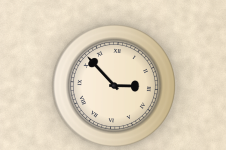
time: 2:52
